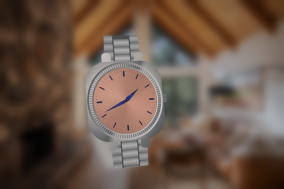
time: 1:41
